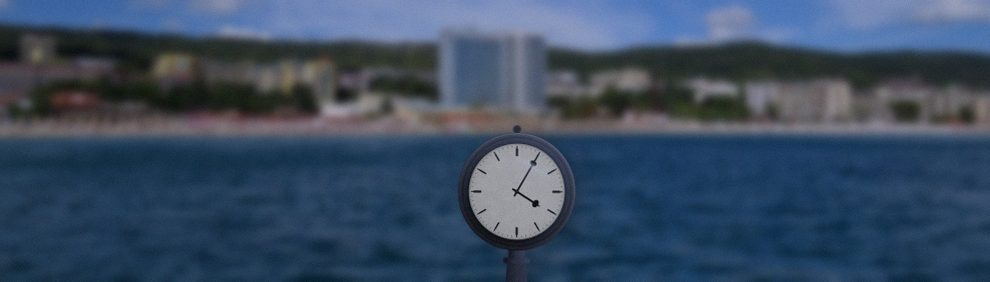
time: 4:05
